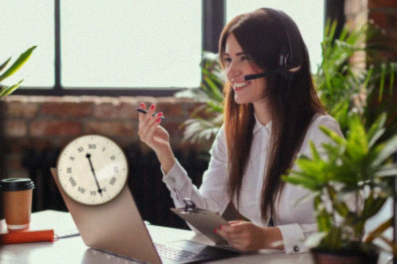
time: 11:27
